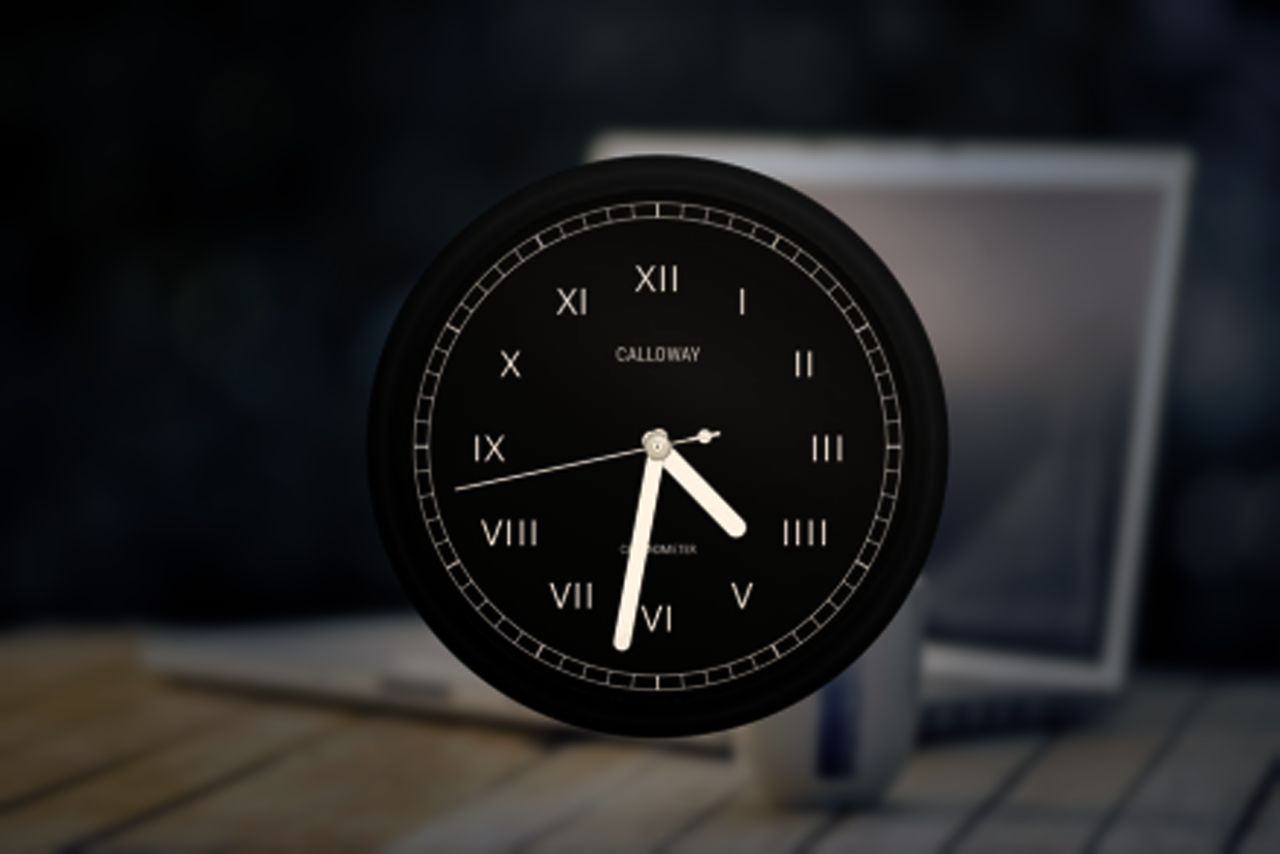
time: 4:31:43
